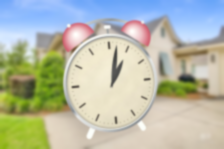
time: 1:02
